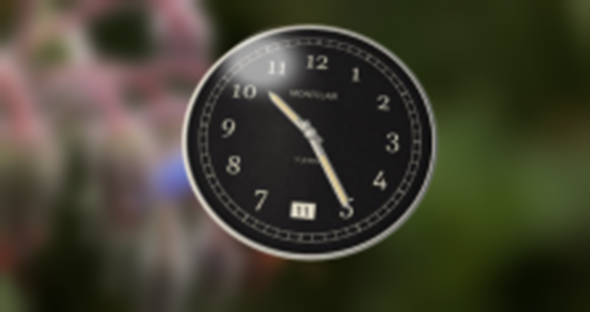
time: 10:25
